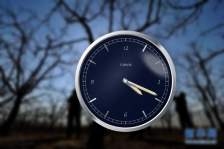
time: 4:19
